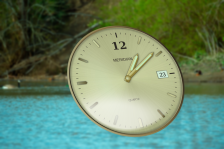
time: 1:09
